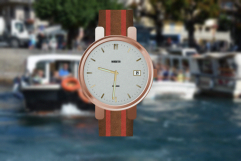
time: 9:31
